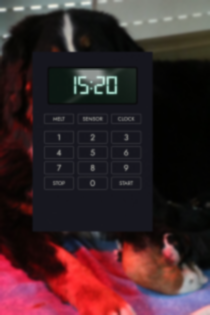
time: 15:20
